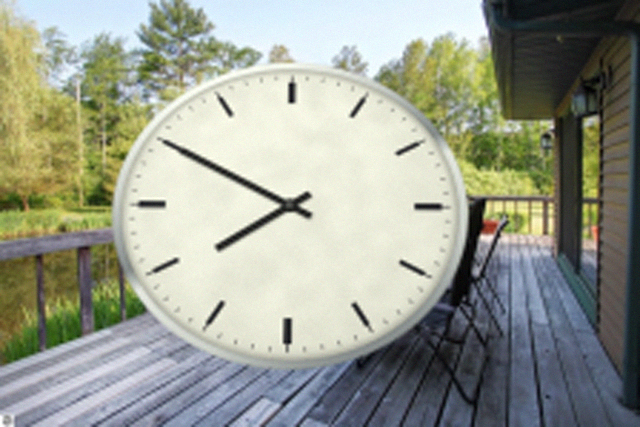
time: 7:50
